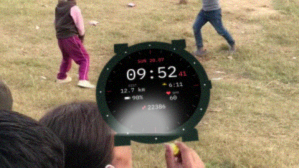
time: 9:52
